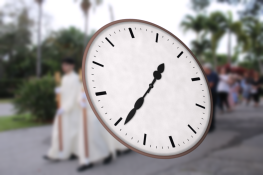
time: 1:39
